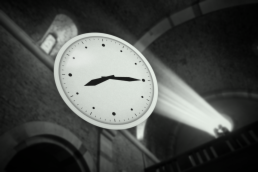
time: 8:15
